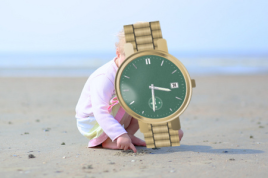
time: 3:31
